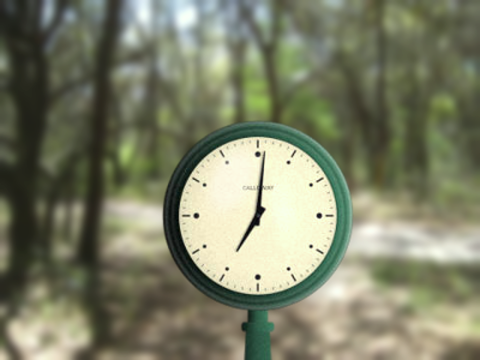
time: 7:01
